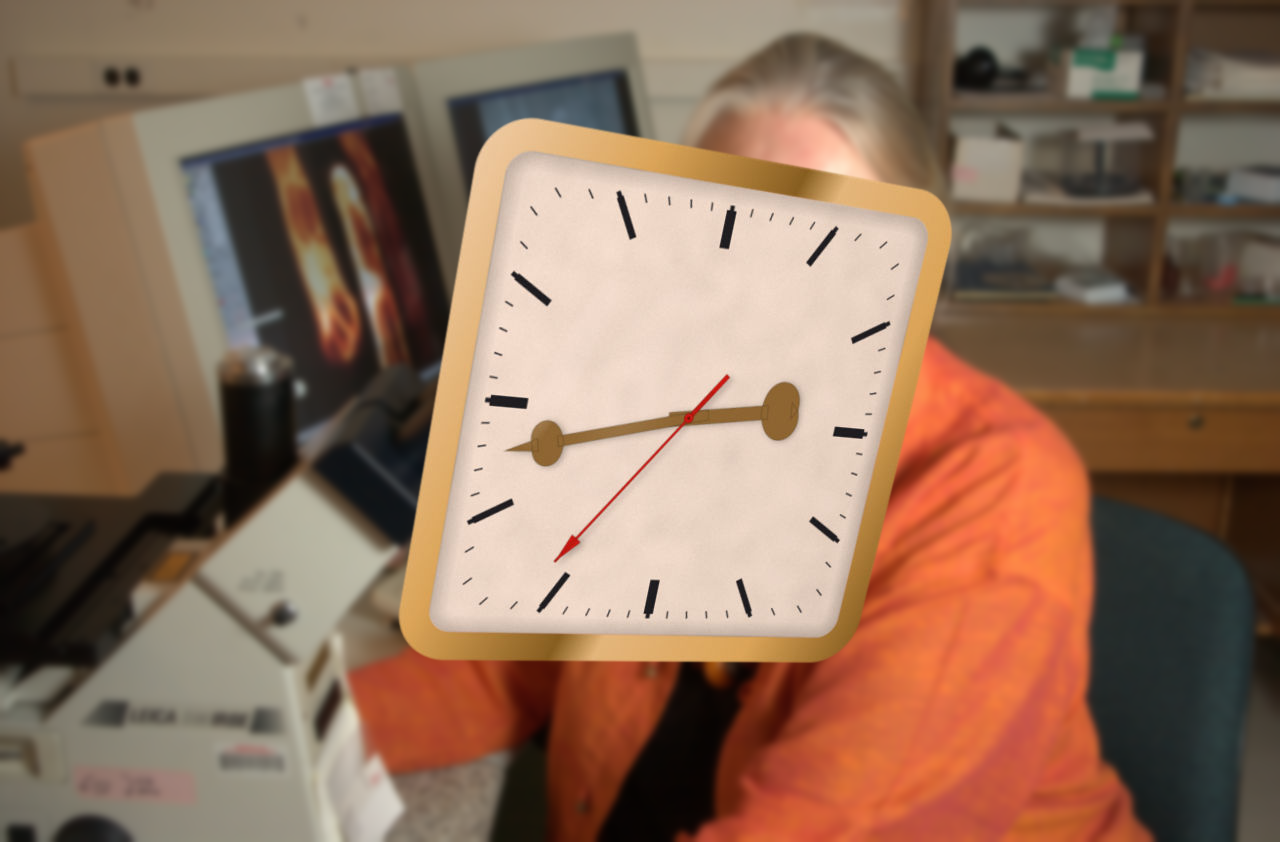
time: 2:42:36
